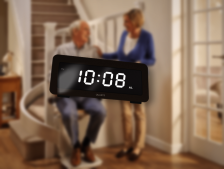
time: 10:08
